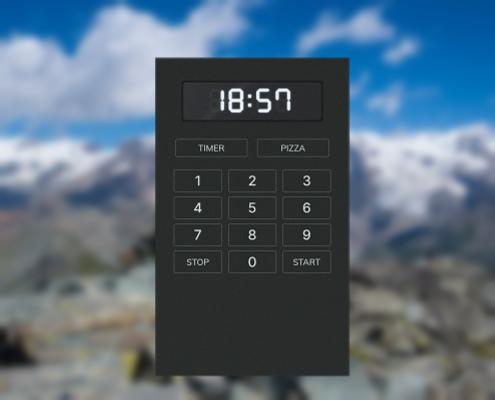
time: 18:57
